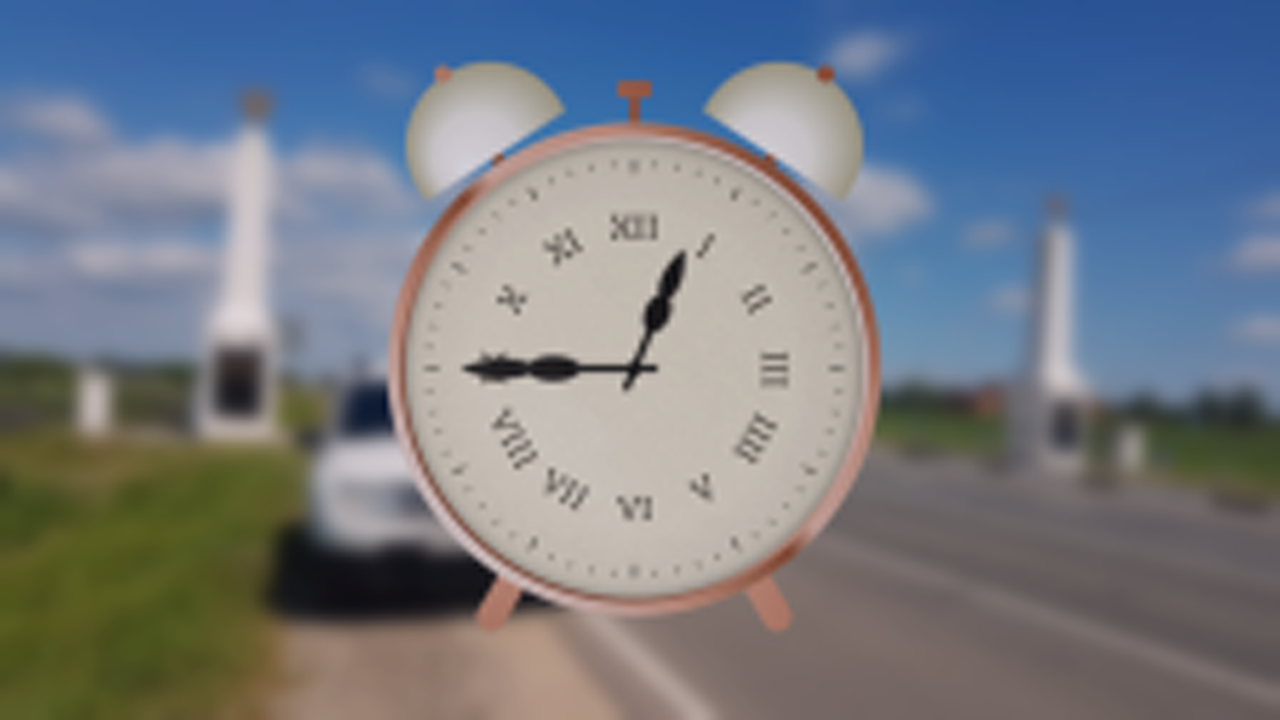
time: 12:45
